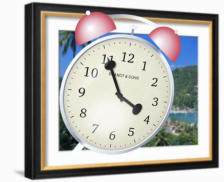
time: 3:55
